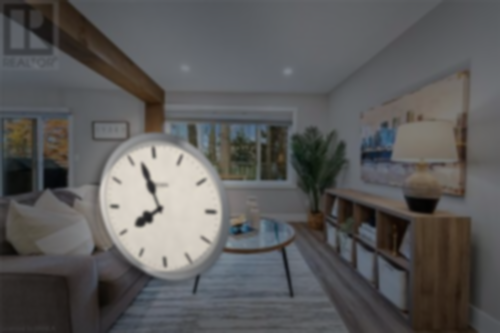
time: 7:57
